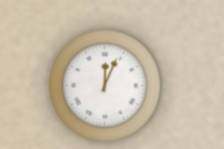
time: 12:04
